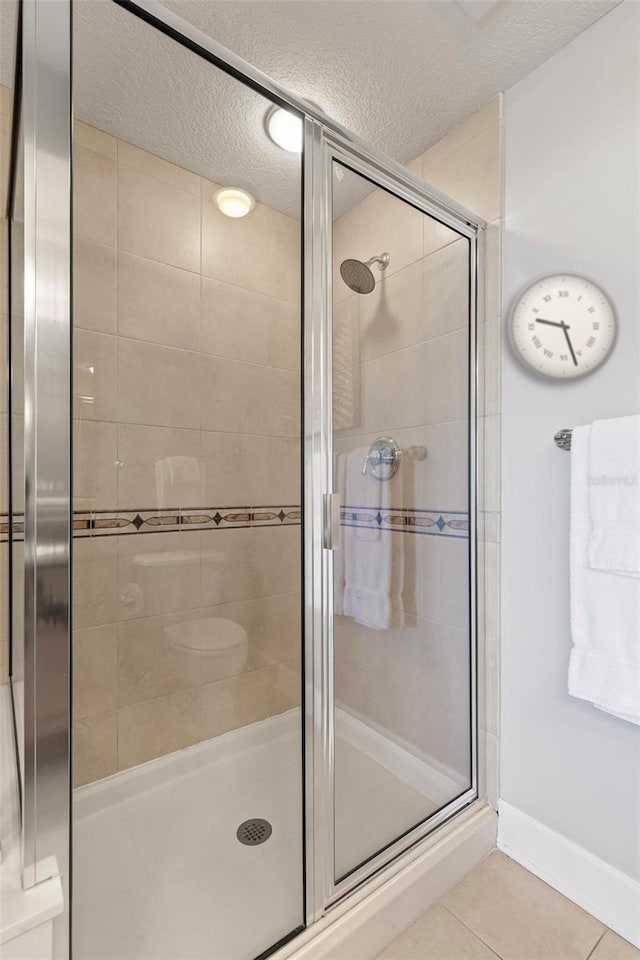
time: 9:27
